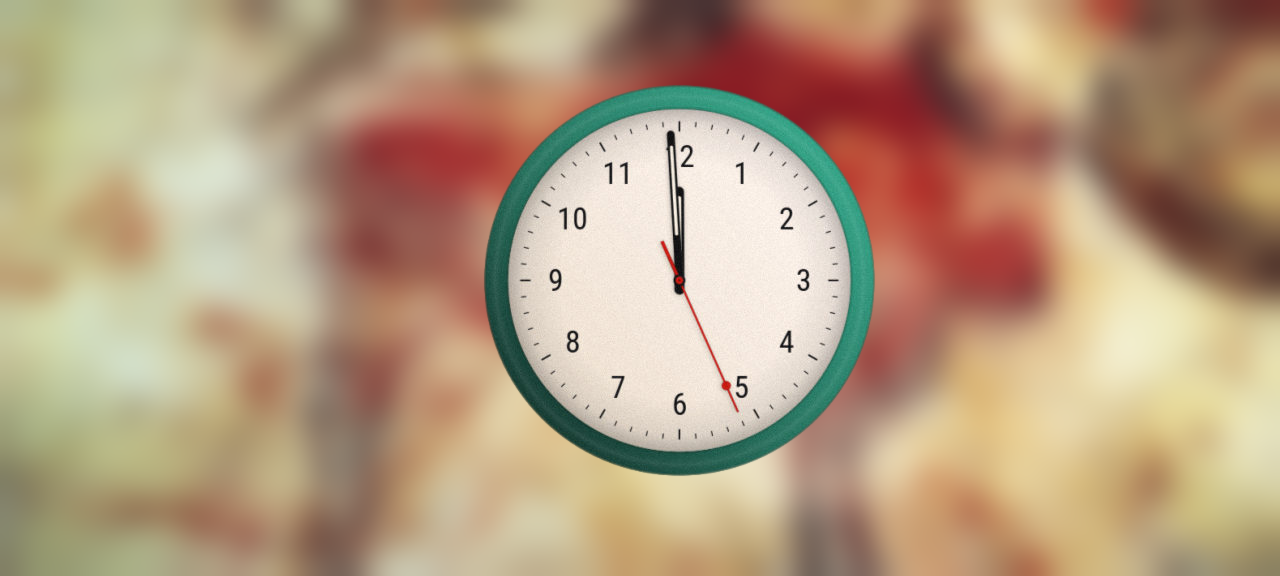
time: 11:59:26
